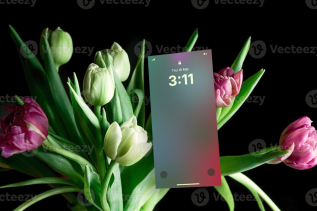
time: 3:11
